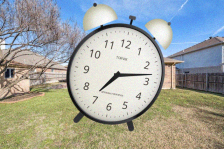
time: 7:13
